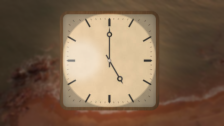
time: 5:00
